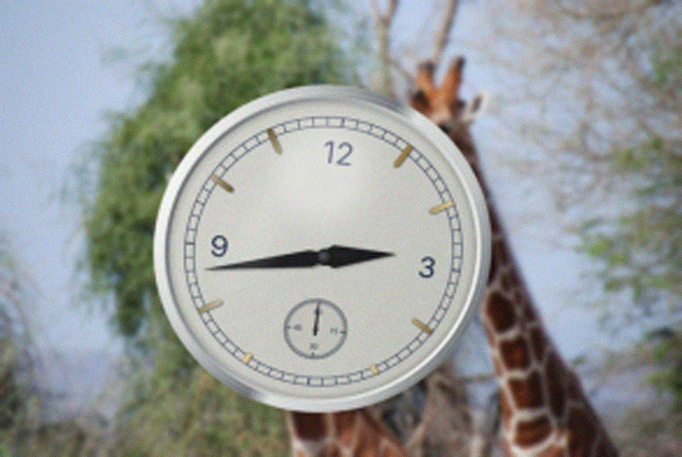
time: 2:43
